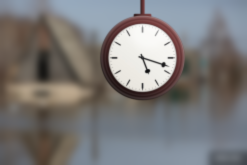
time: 5:18
